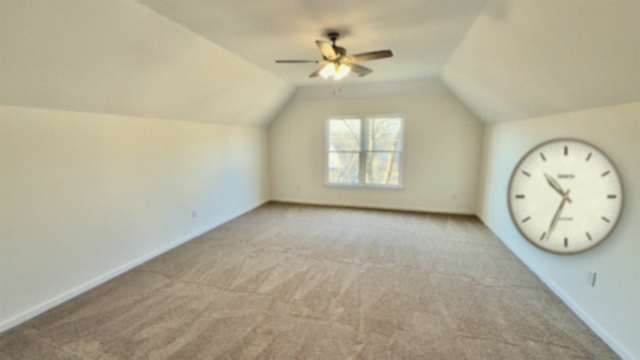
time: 10:34
